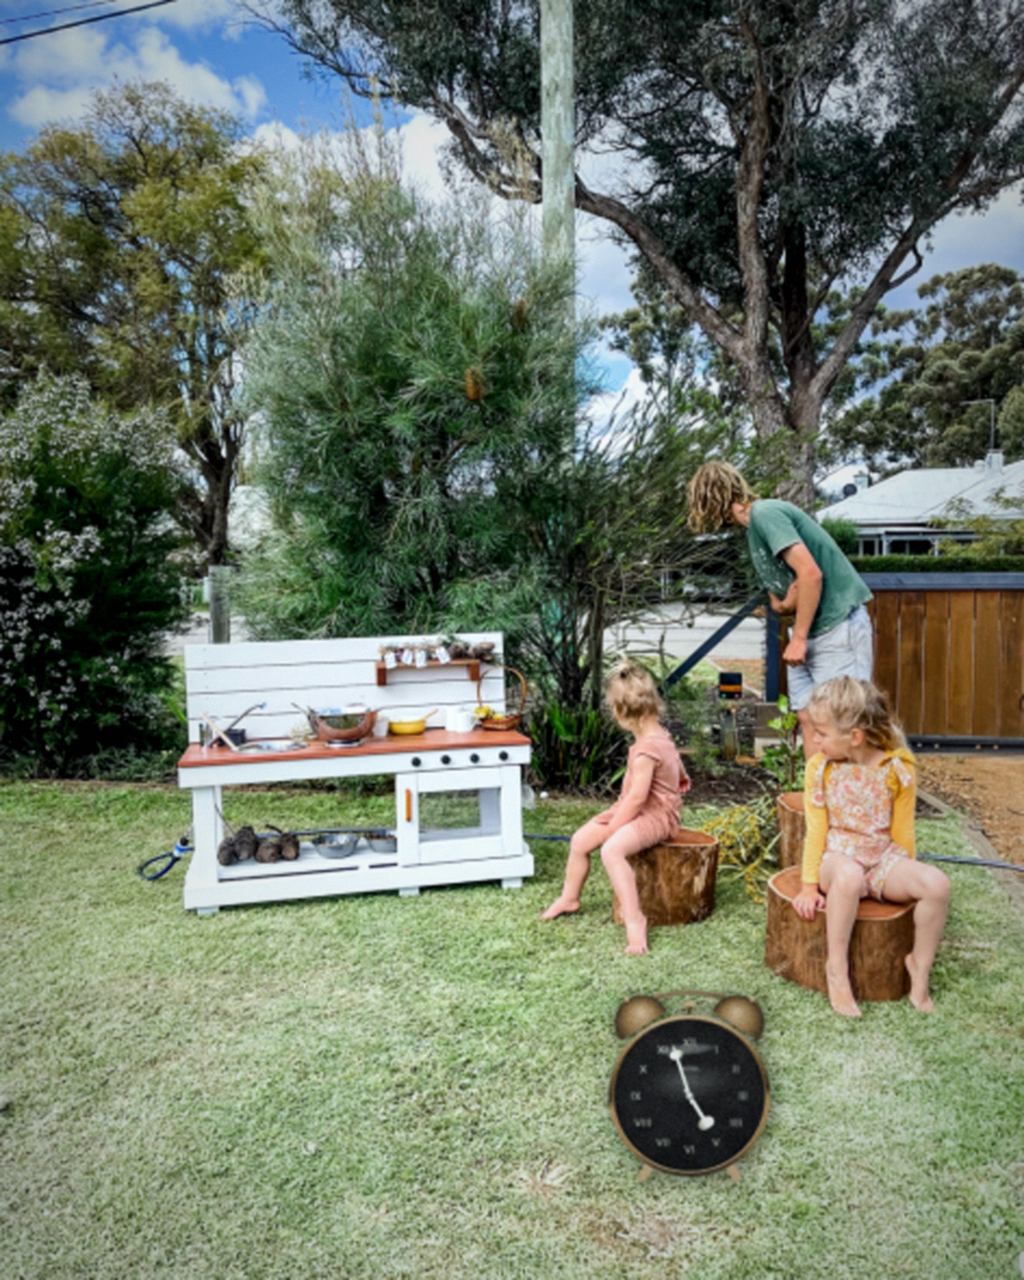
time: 4:57
